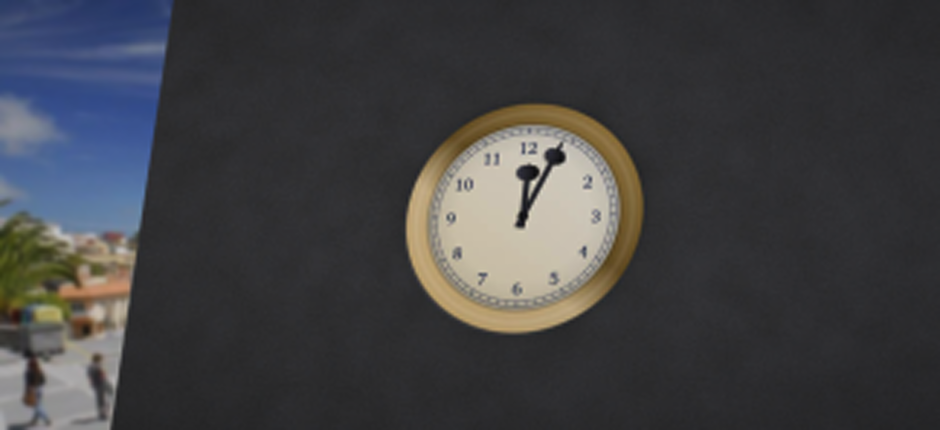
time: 12:04
